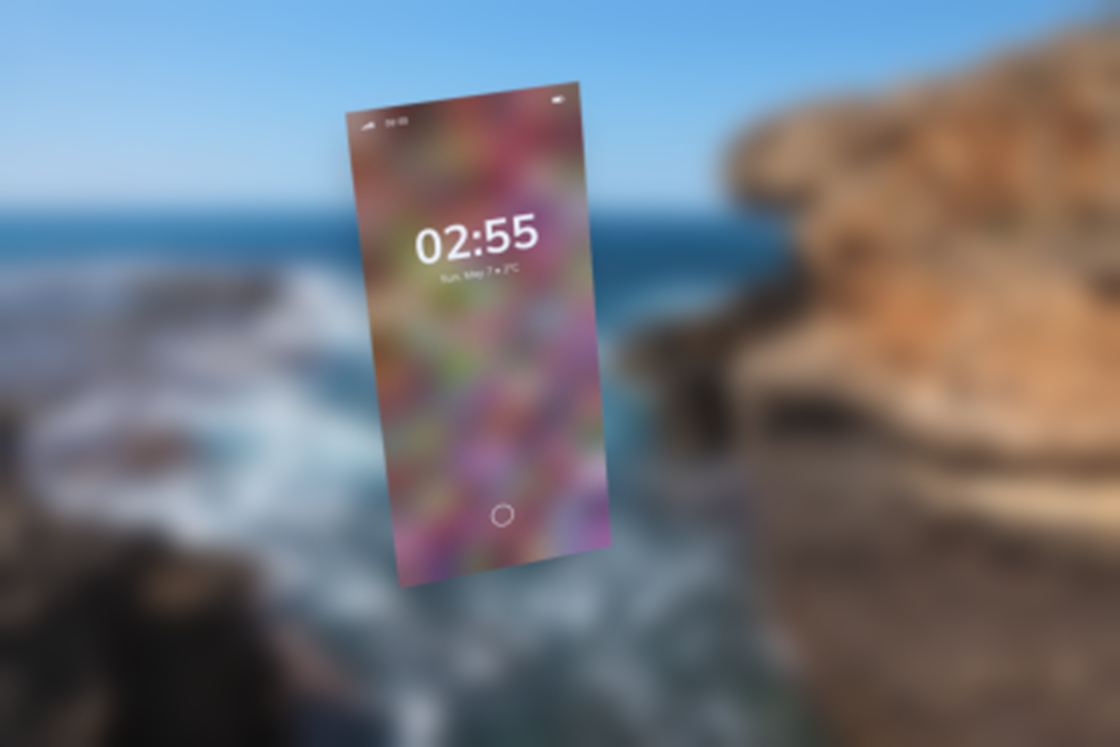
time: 2:55
